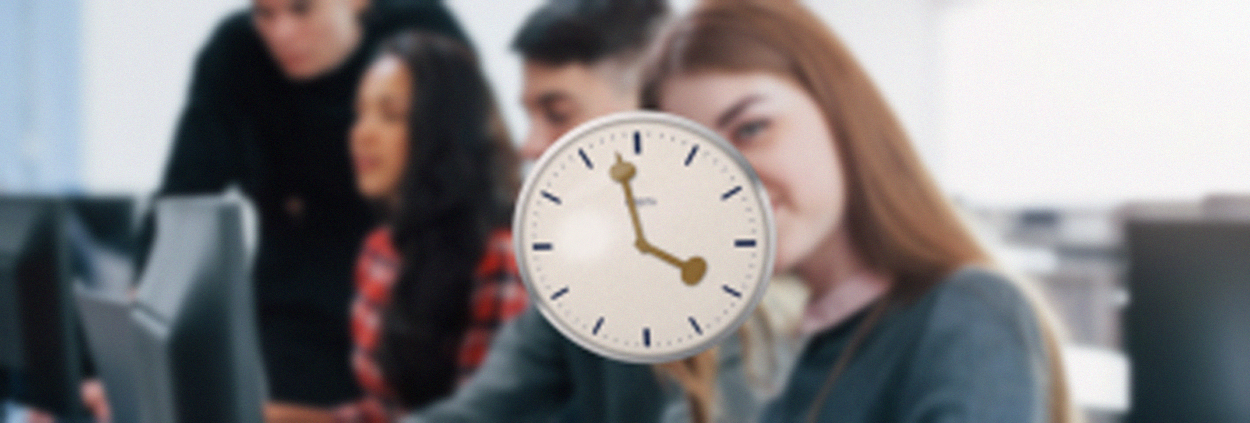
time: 3:58
